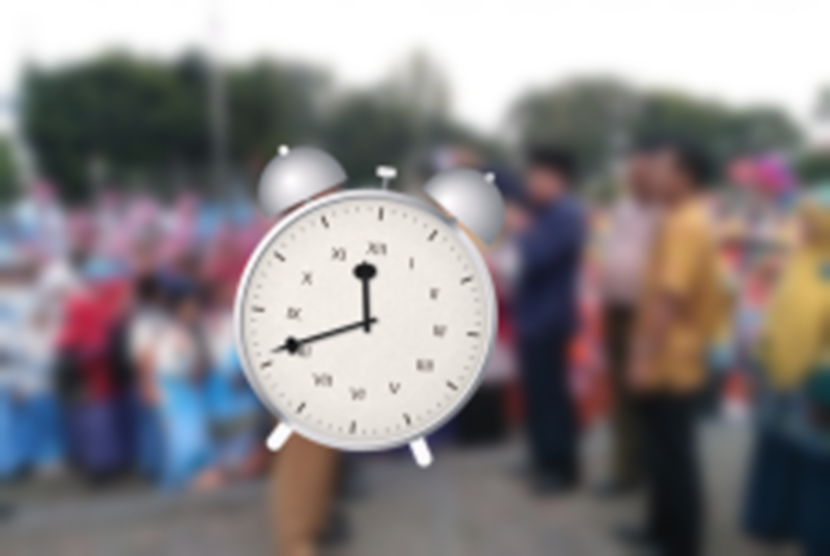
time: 11:41
